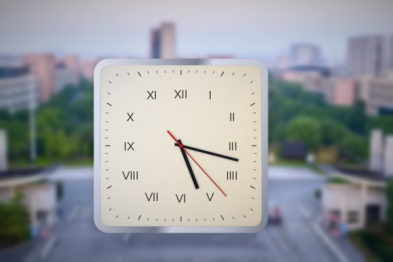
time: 5:17:23
